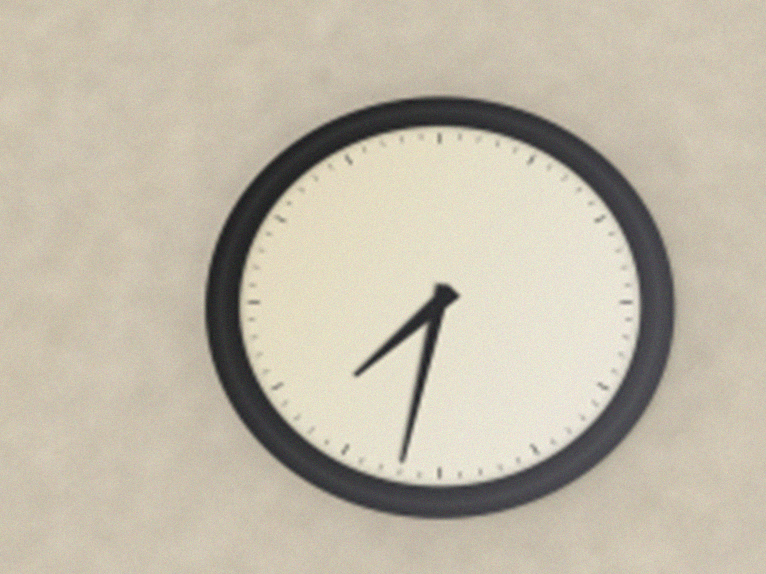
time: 7:32
